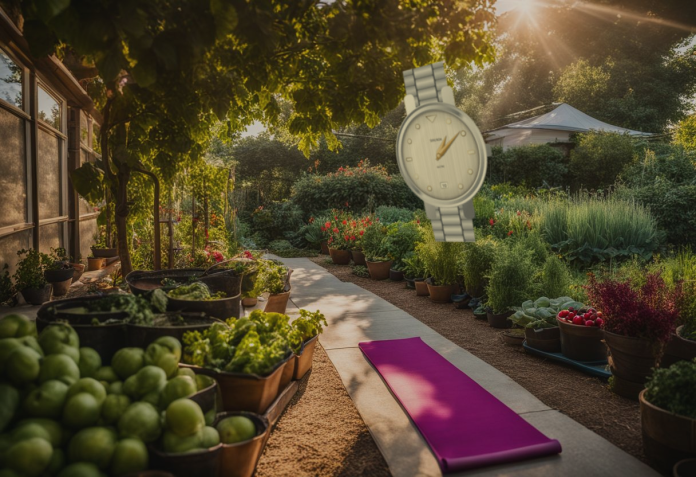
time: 1:09
